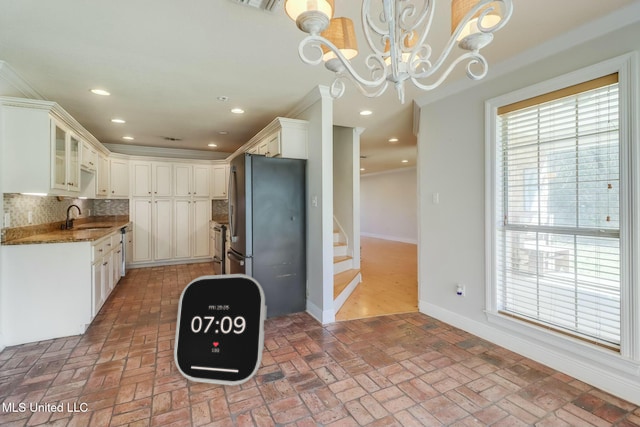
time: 7:09
